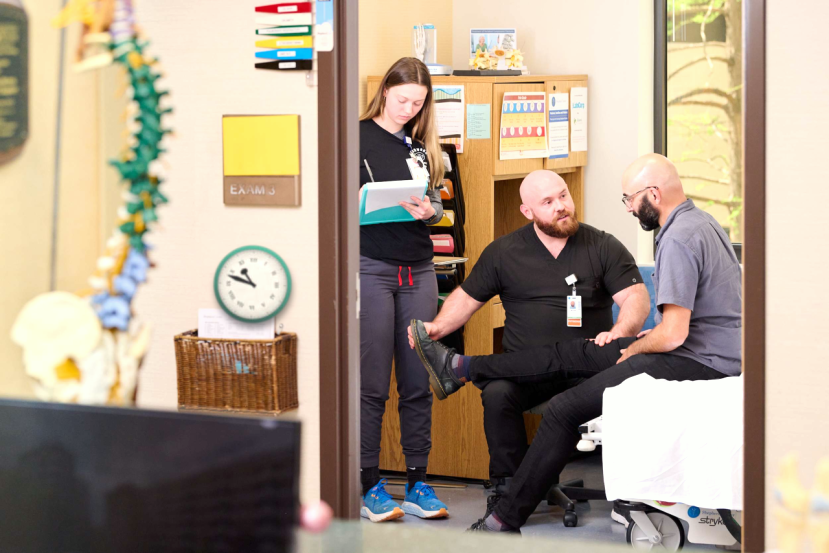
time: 10:48
